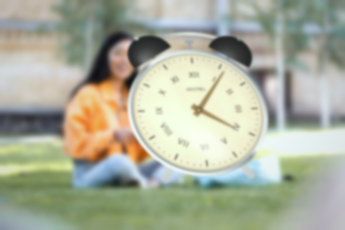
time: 4:06
